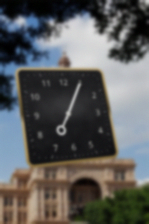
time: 7:05
